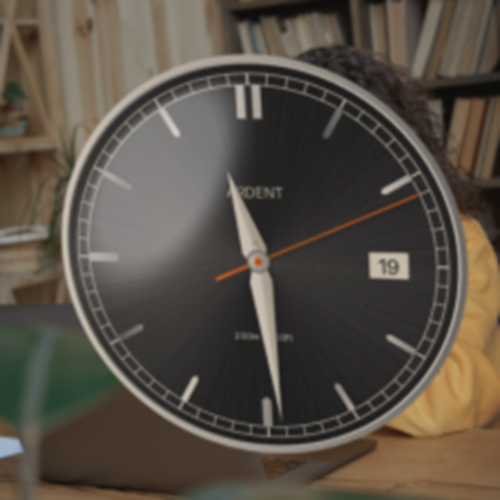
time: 11:29:11
